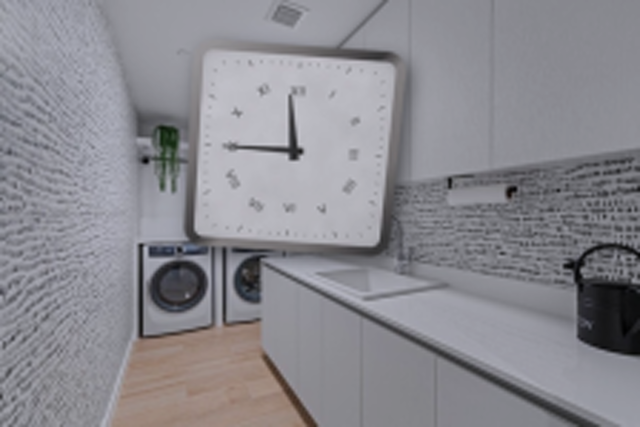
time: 11:45
